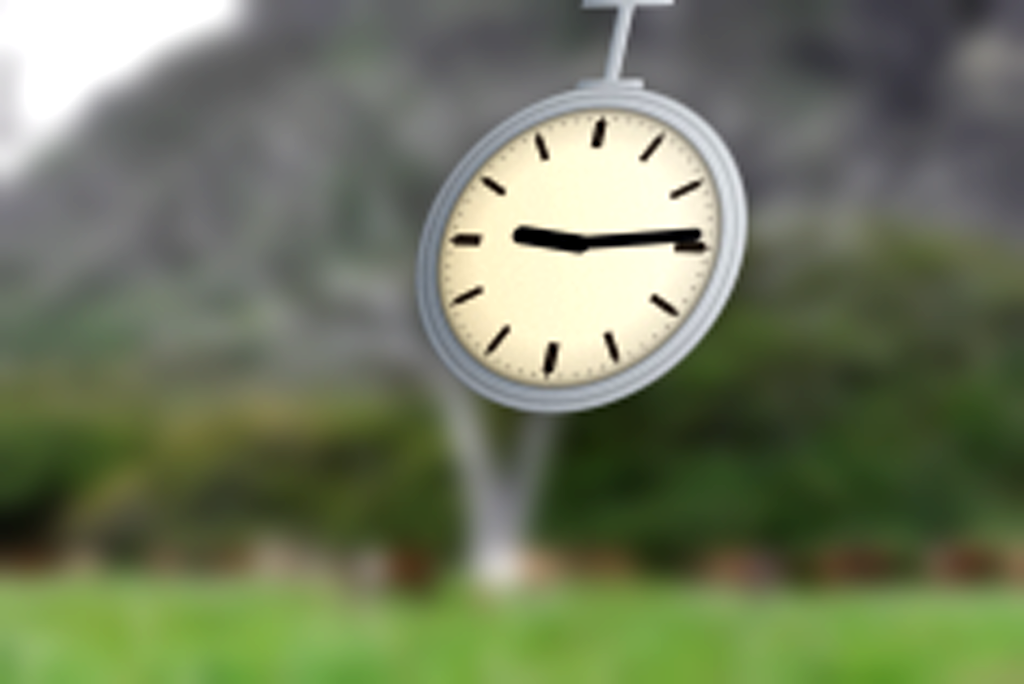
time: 9:14
